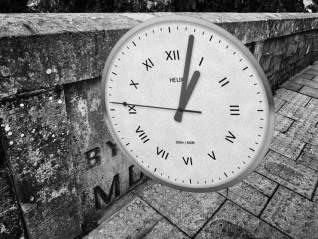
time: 1:02:46
